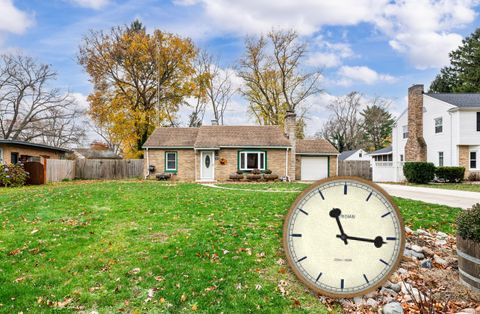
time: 11:16
